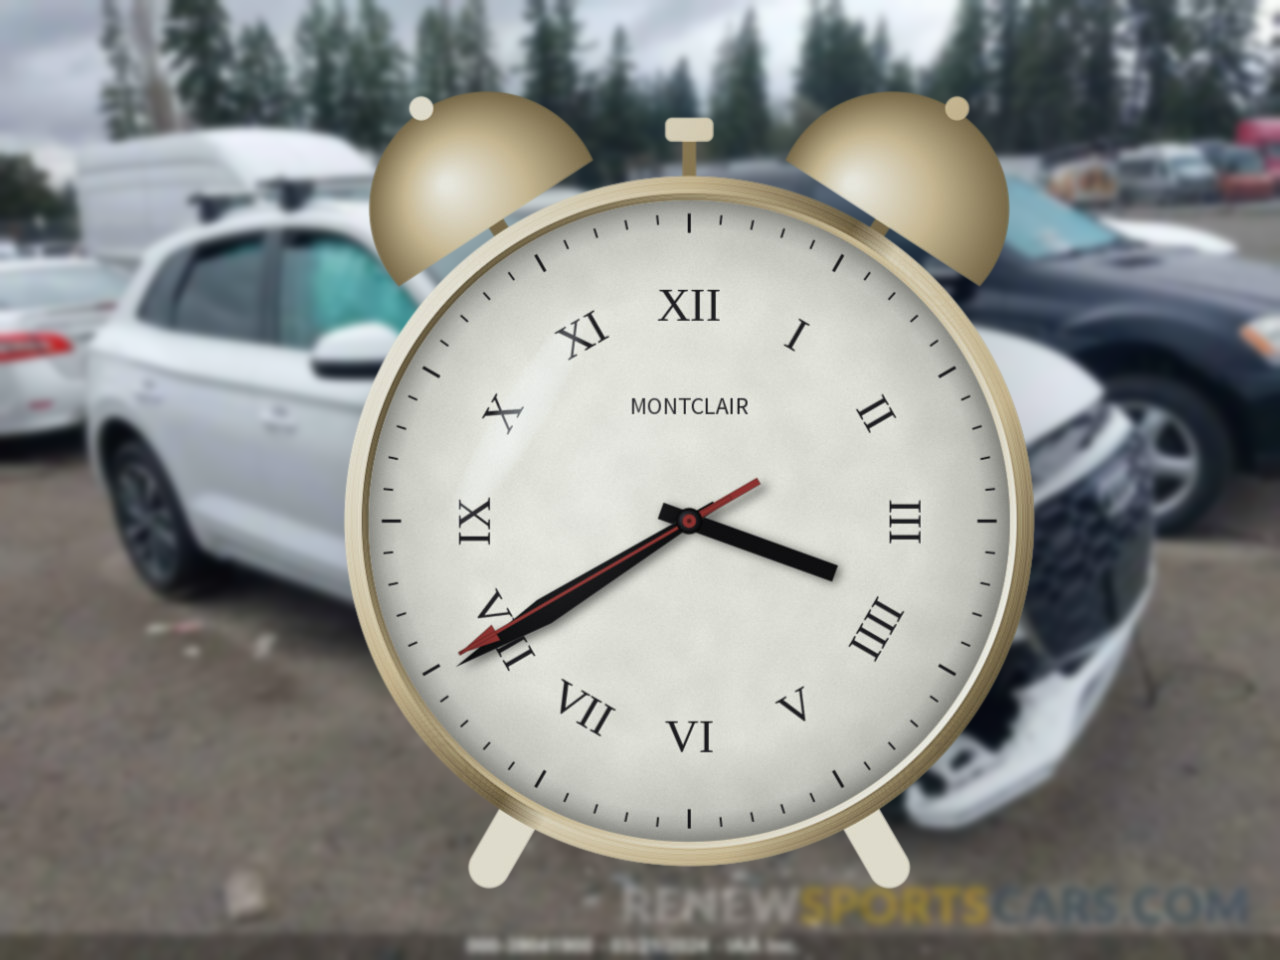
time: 3:39:40
